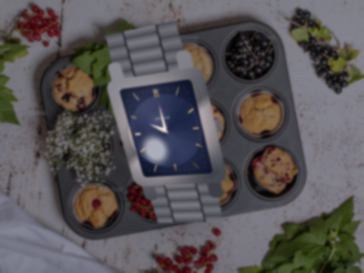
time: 10:00
